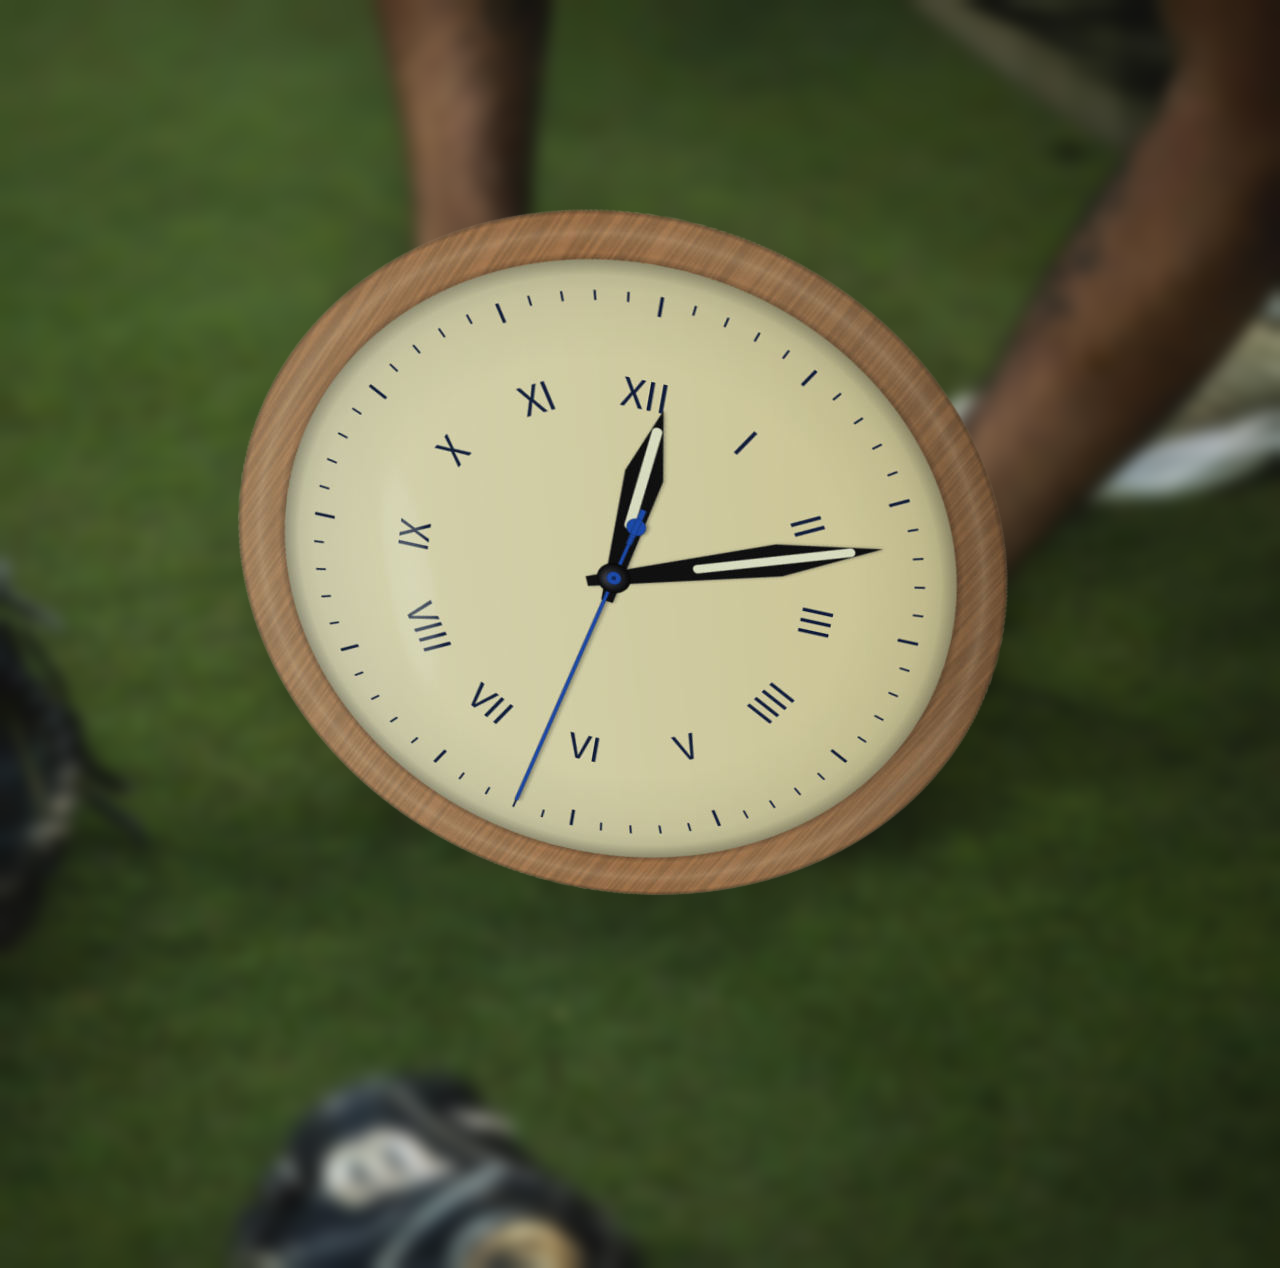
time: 12:11:32
